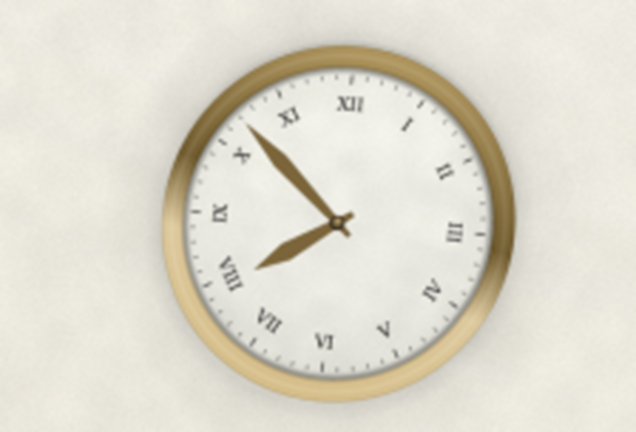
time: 7:52
